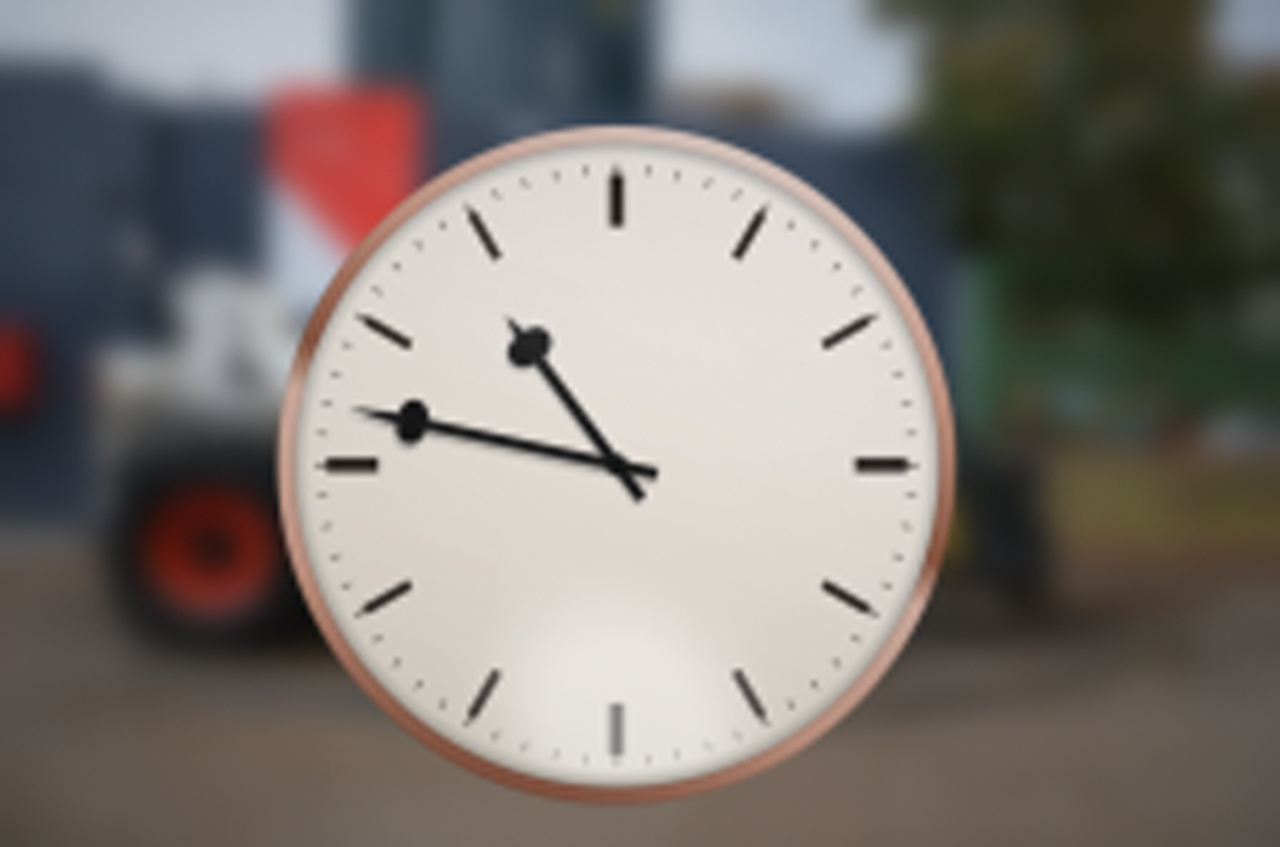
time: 10:47
